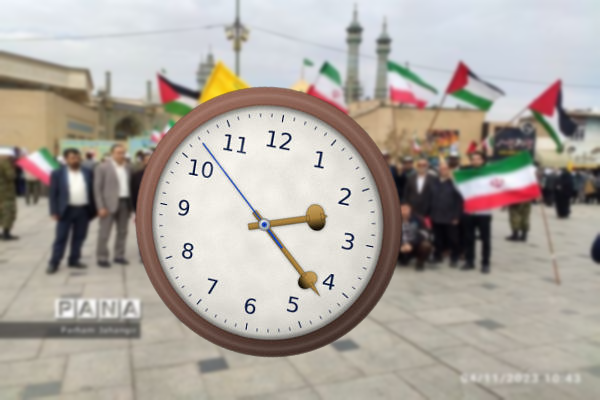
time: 2:21:52
